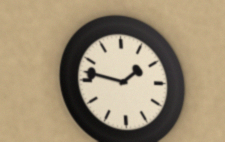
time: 1:47
